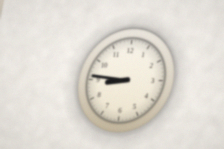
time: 8:46
